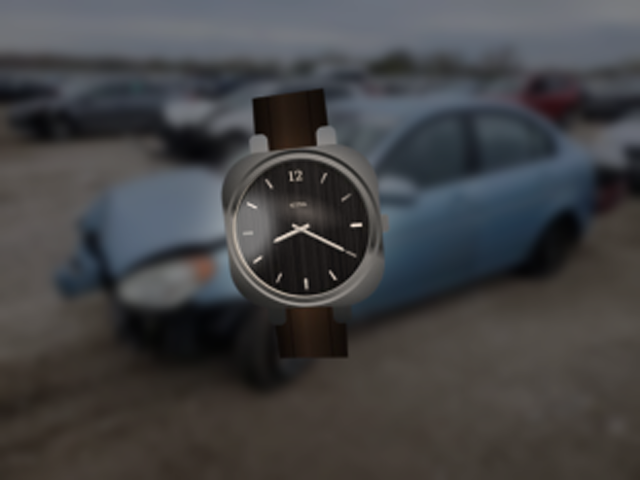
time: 8:20
